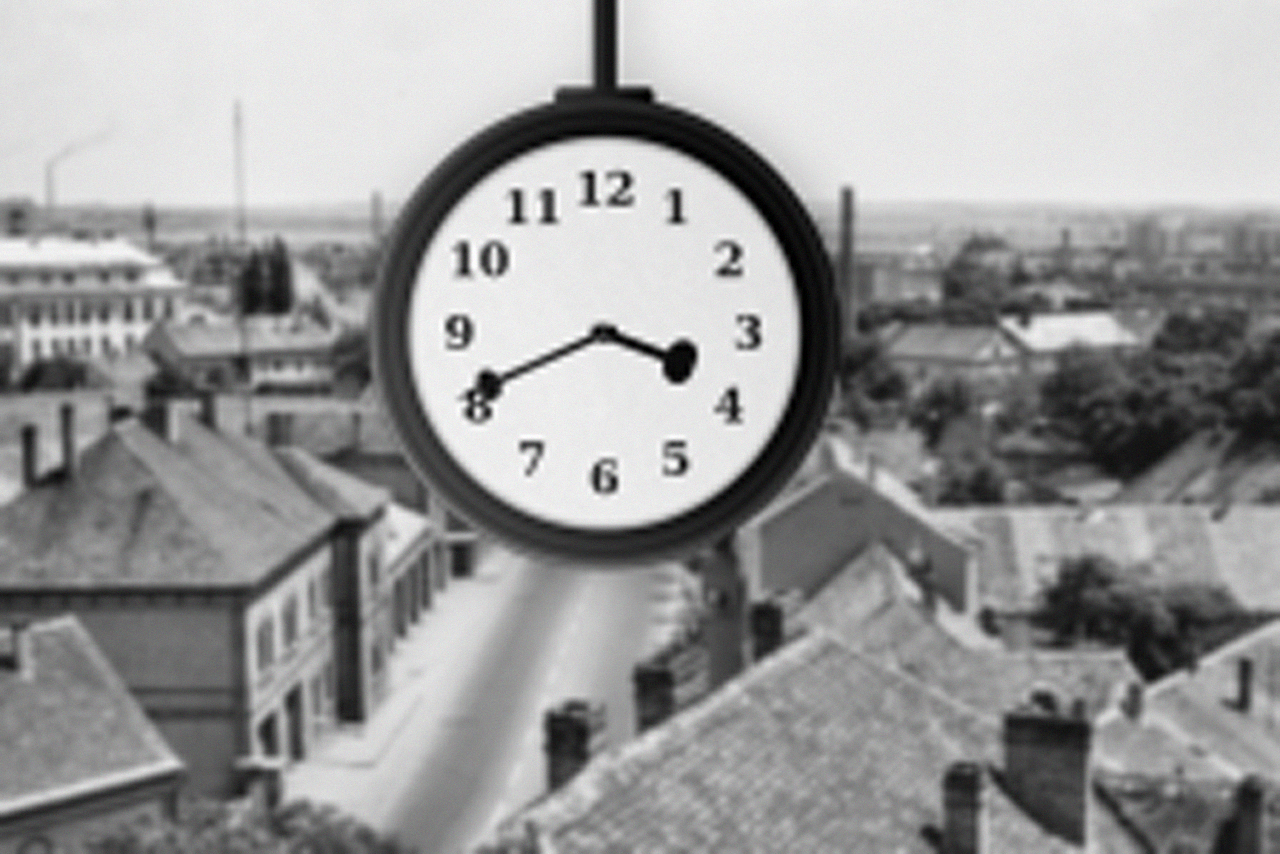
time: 3:41
